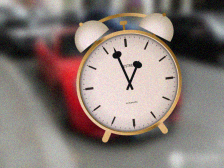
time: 12:57
